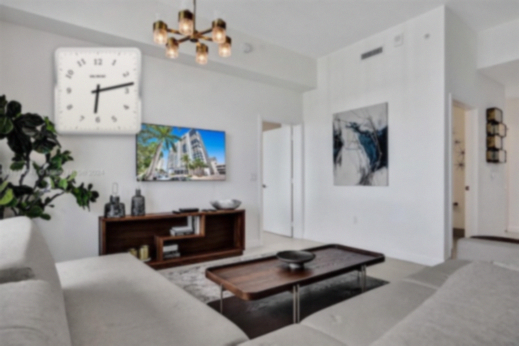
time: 6:13
